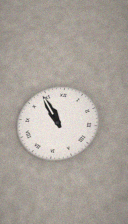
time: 10:54
